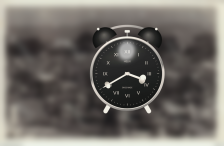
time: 3:40
